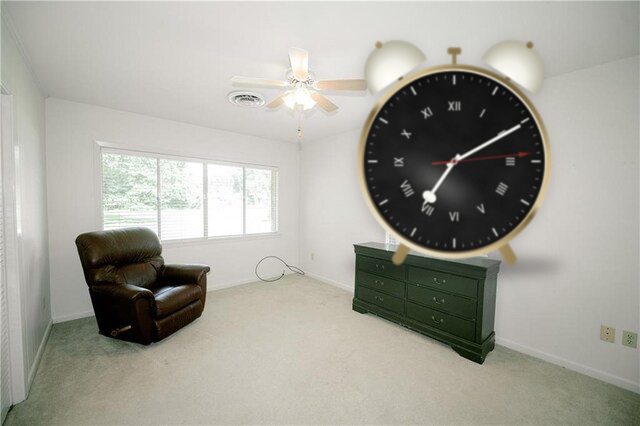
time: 7:10:14
